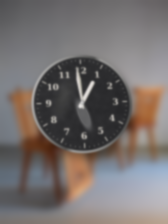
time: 12:59
